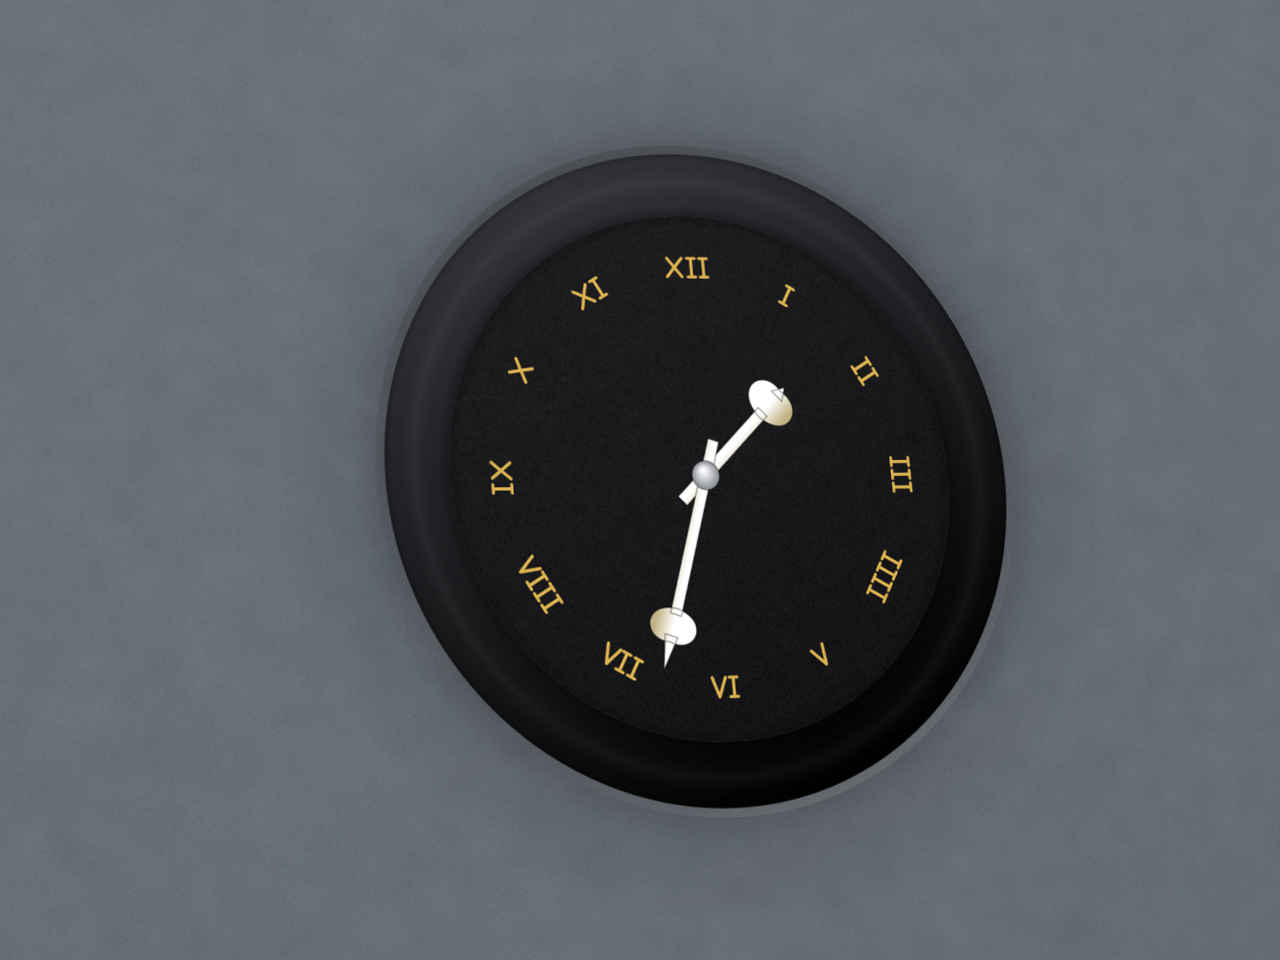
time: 1:33
